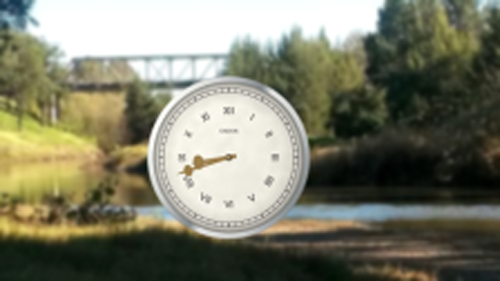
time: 8:42
